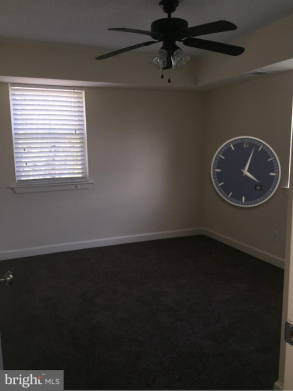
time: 4:03
